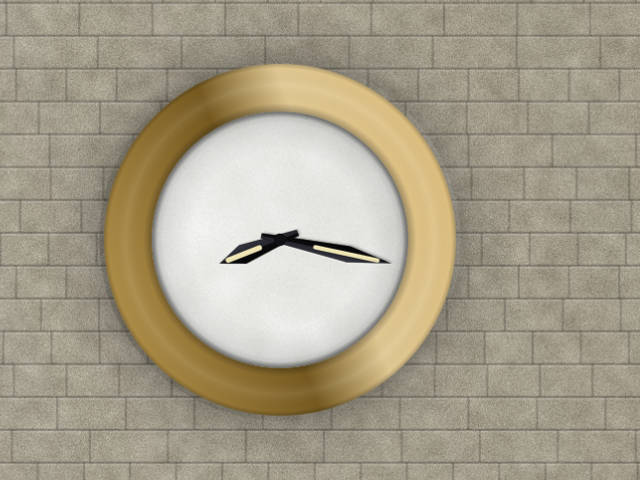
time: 8:17
